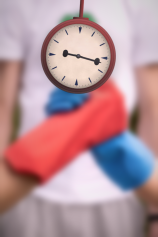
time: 9:17
